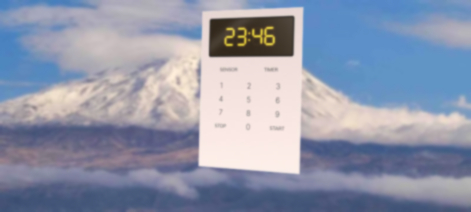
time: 23:46
